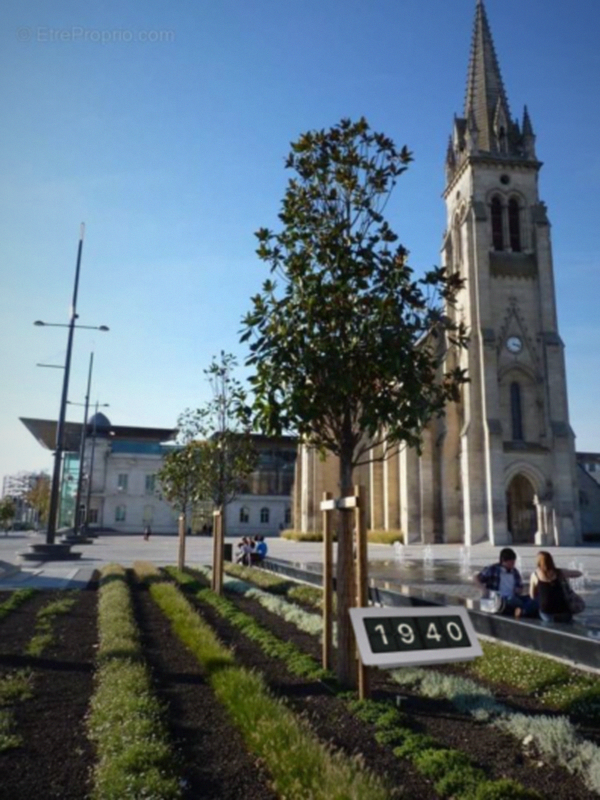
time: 19:40
